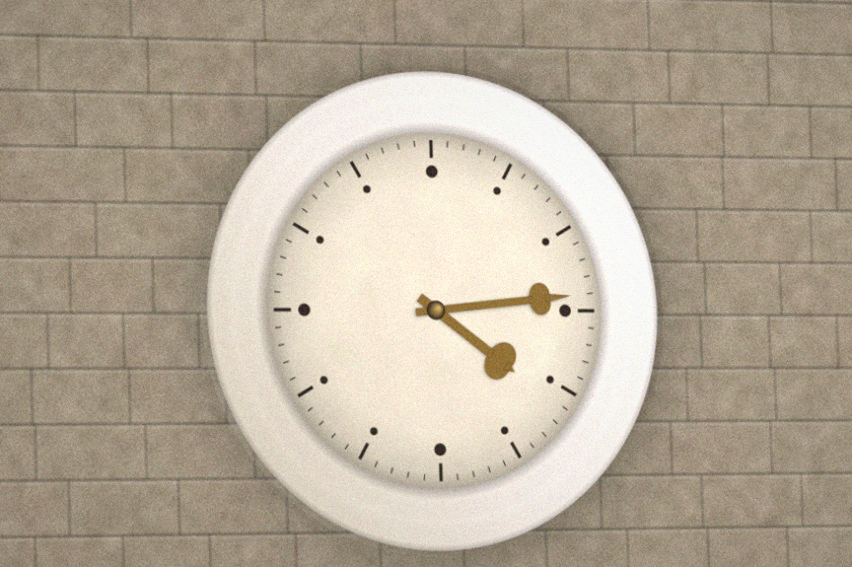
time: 4:14
